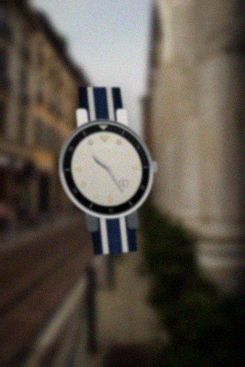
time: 10:25
